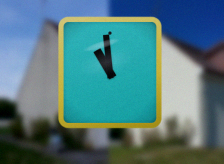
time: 10:59
